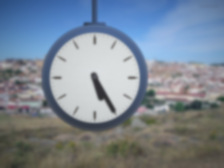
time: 5:25
